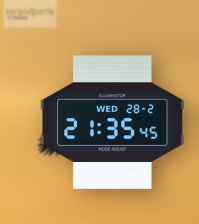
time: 21:35:45
